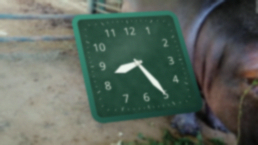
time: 8:25
